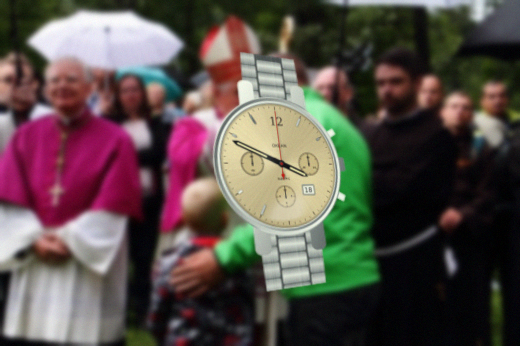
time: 3:49
